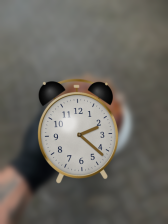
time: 2:22
